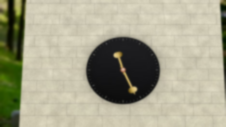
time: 11:26
